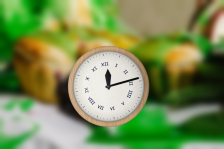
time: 12:14
